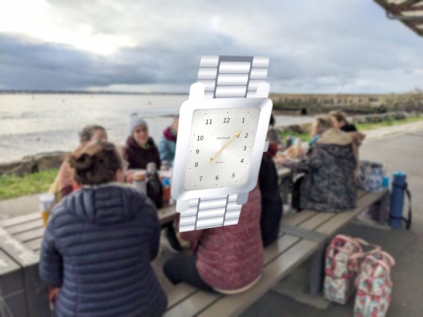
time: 7:07
